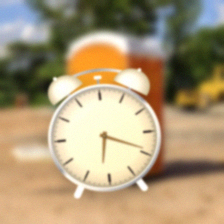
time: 6:19
